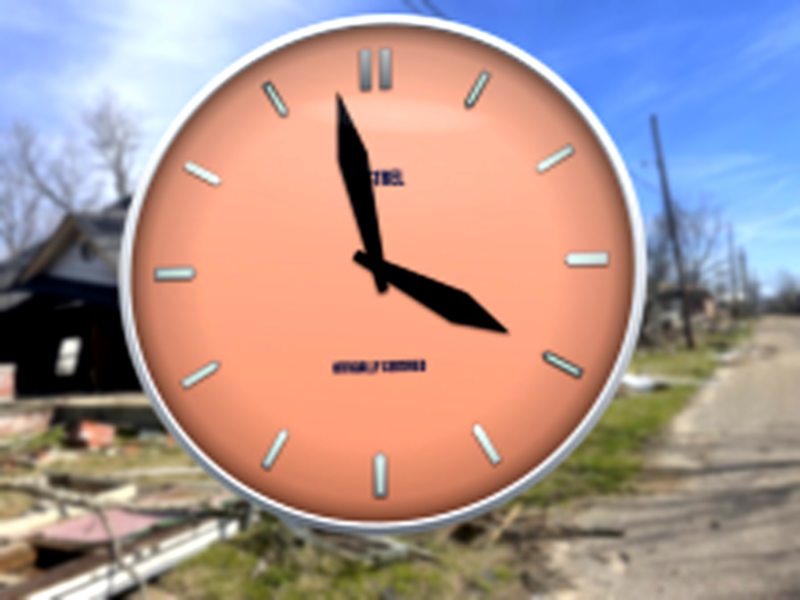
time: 3:58
